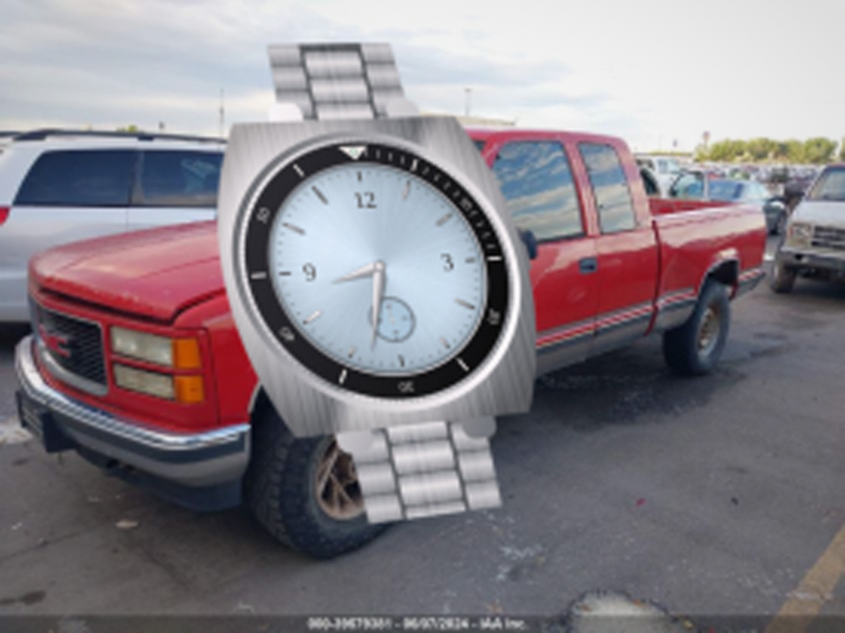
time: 8:33
